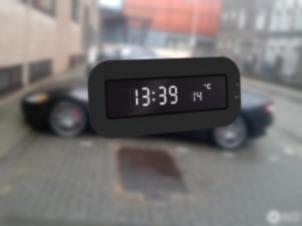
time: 13:39
